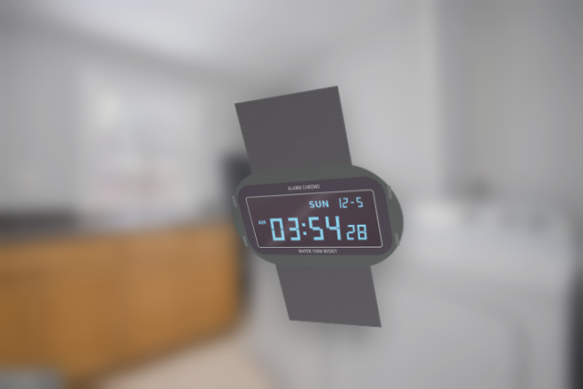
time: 3:54:28
